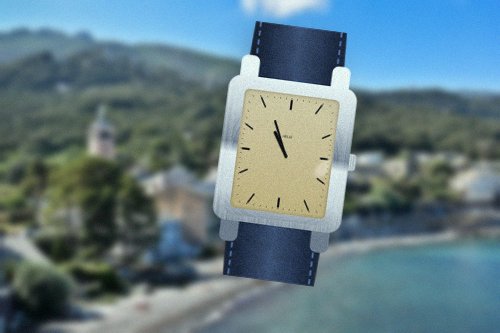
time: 10:56
